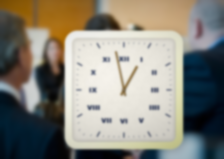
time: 12:58
